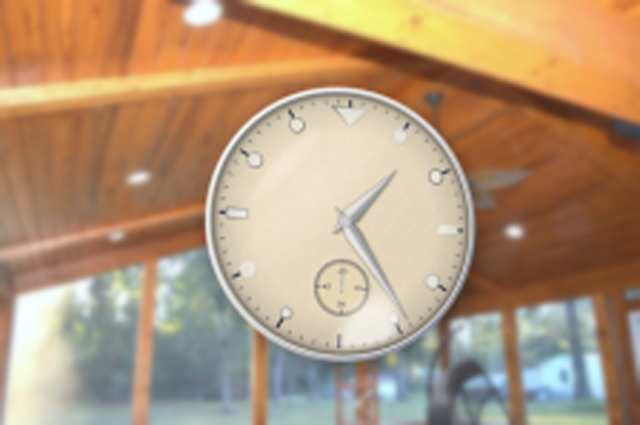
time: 1:24
